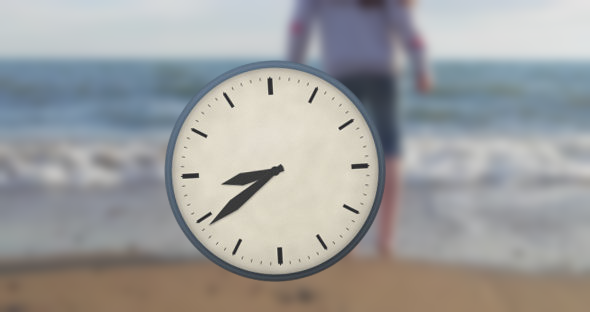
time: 8:39
